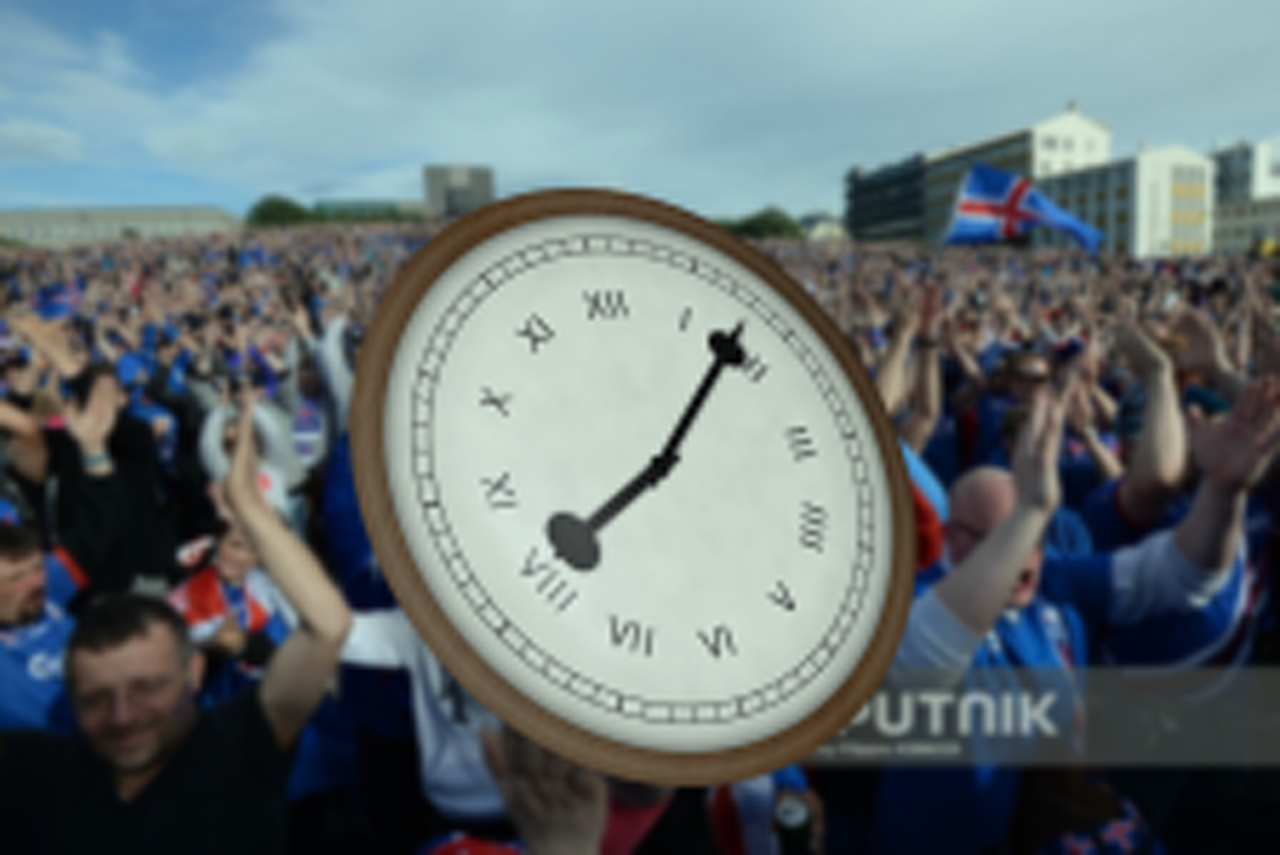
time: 8:08
